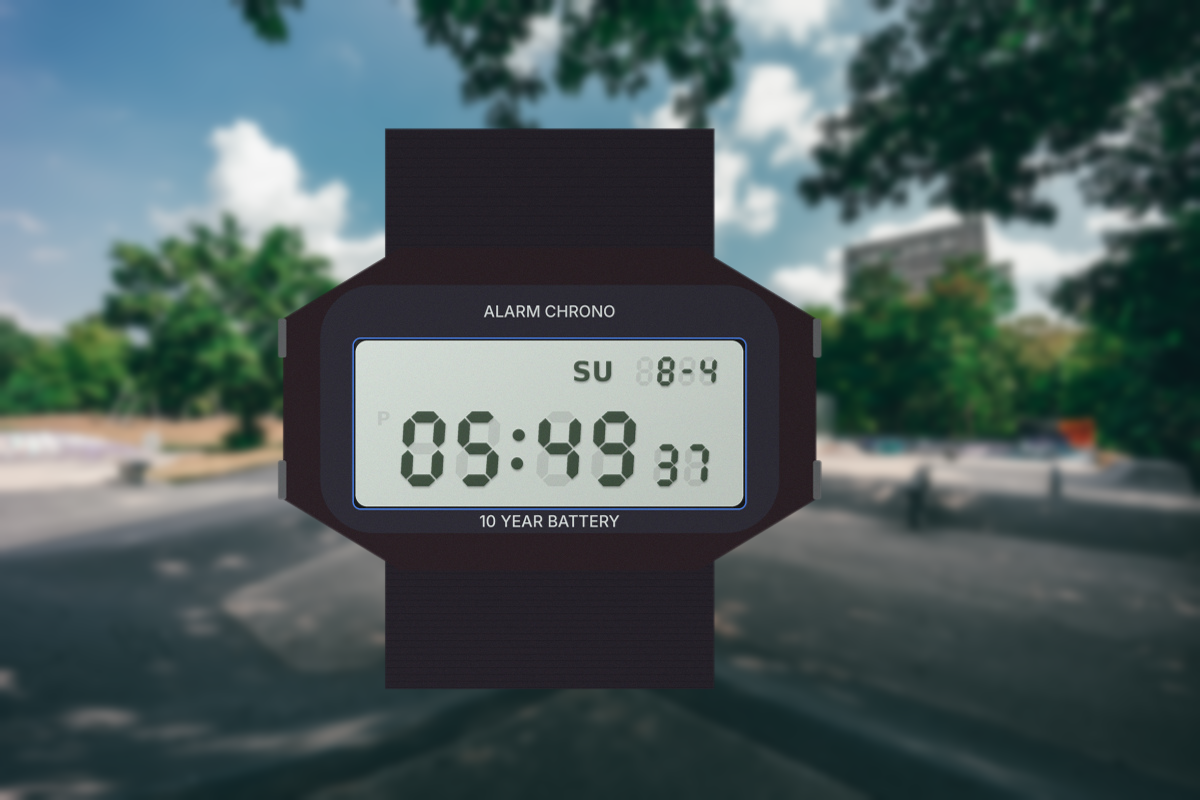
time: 5:49:37
